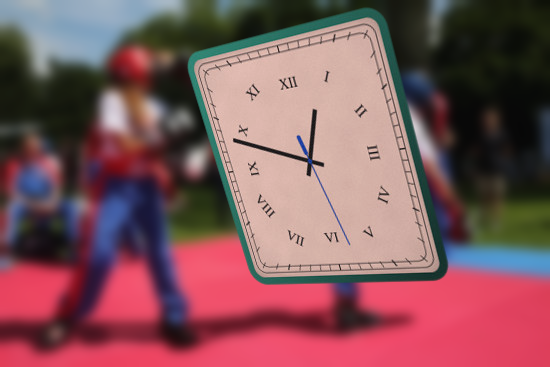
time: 12:48:28
